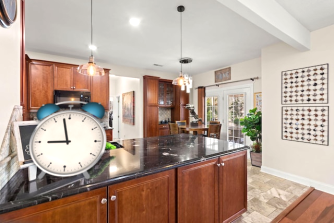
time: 8:58
